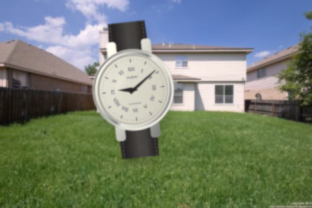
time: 9:09
